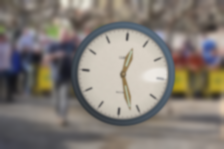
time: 12:27
